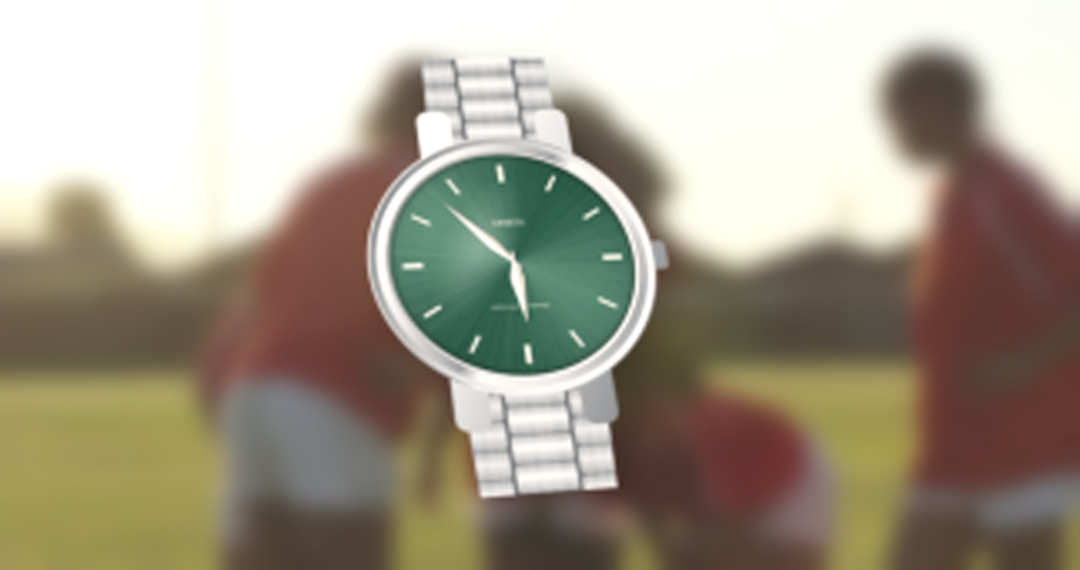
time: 5:53
